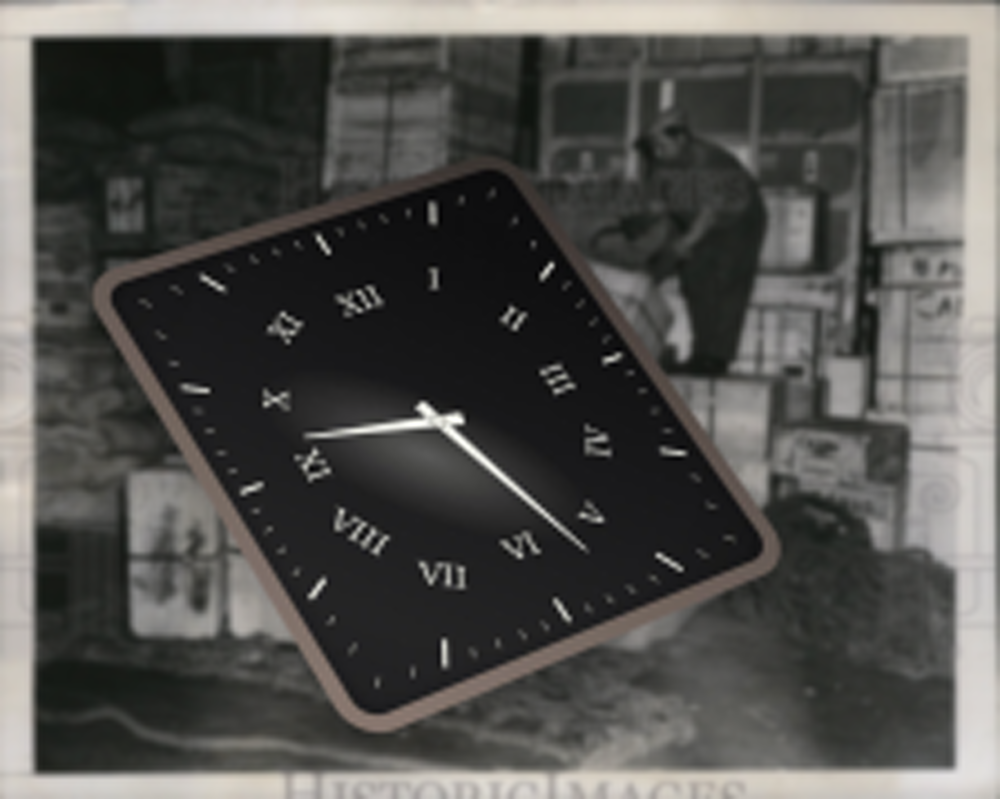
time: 9:27
